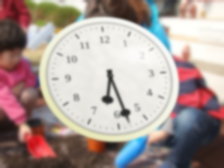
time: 6:28
